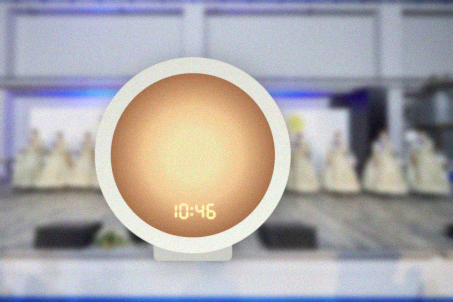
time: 10:46
